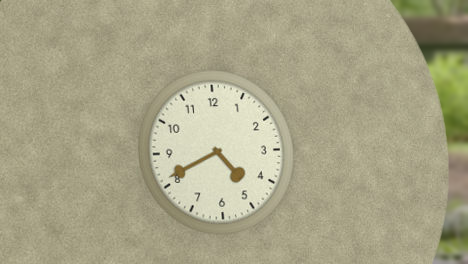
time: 4:41
